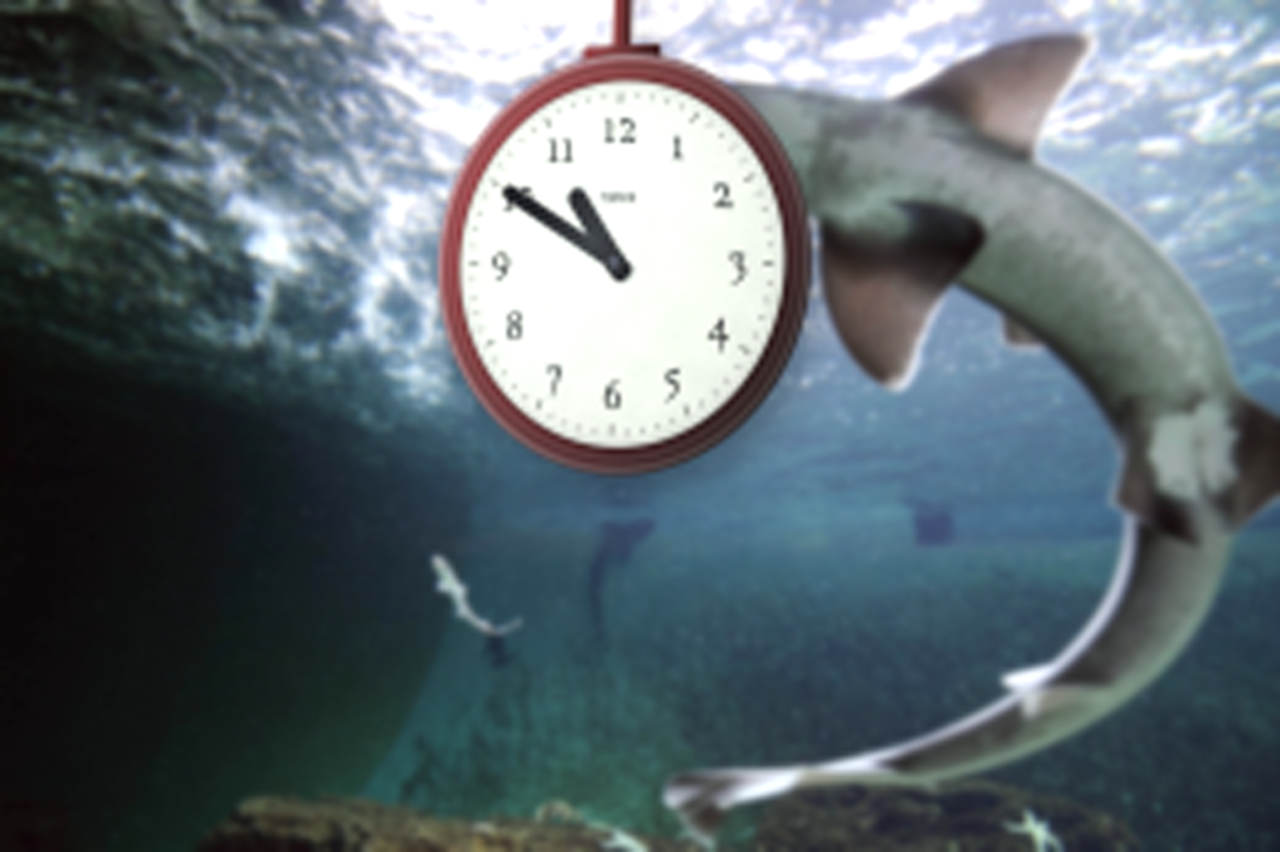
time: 10:50
